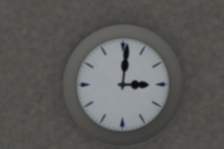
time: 3:01
